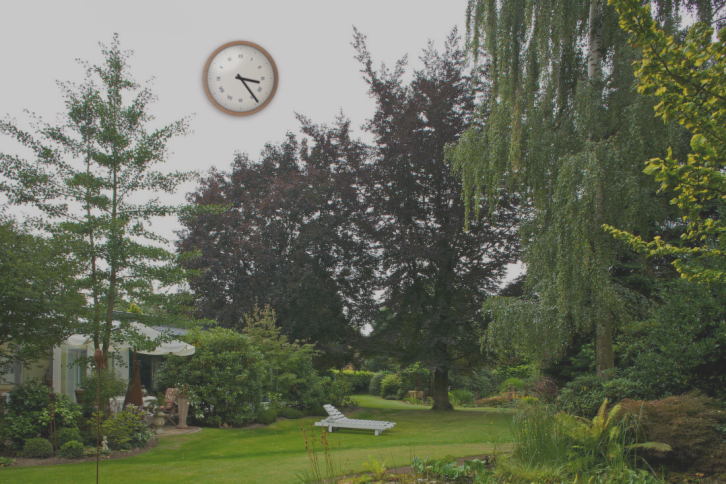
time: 3:24
